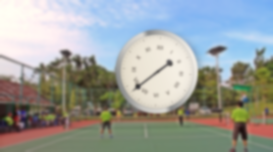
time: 1:38
